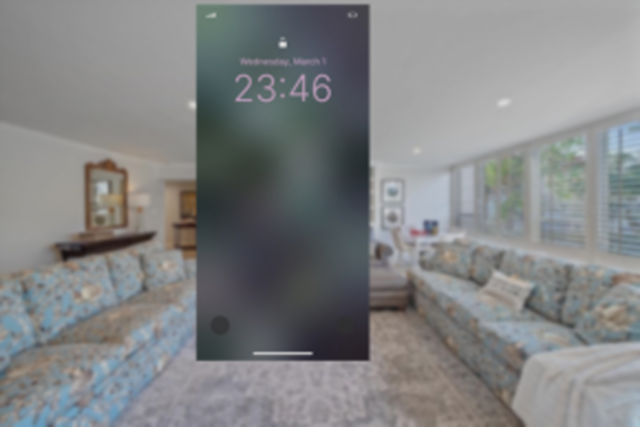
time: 23:46
